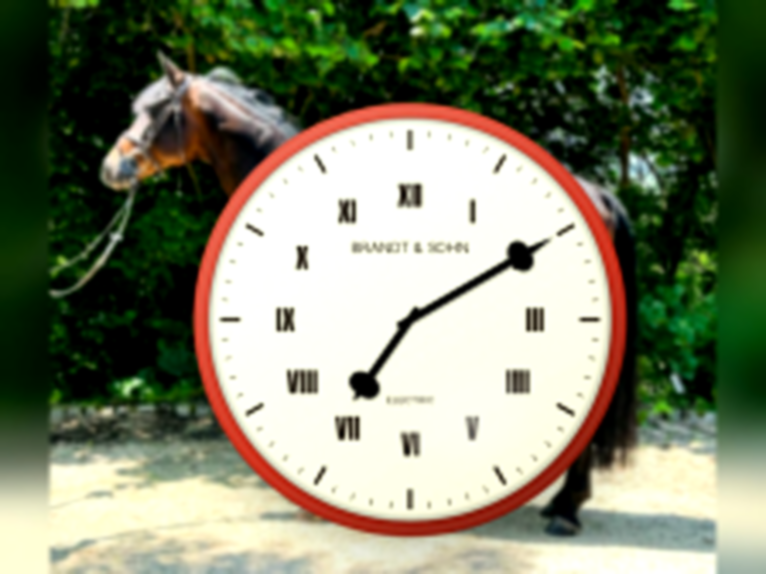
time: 7:10
